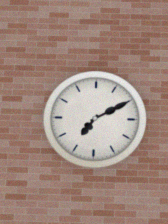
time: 7:10
